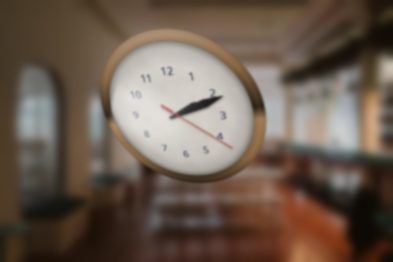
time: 2:11:21
